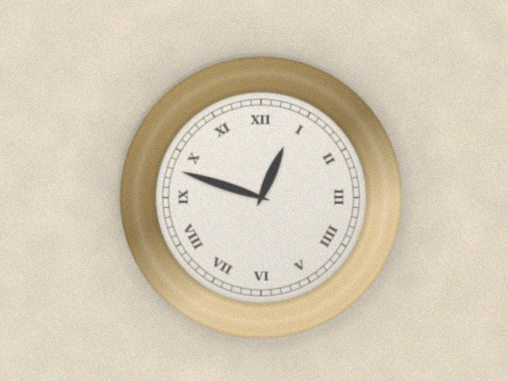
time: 12:48
